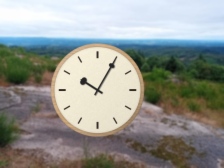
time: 10:05
